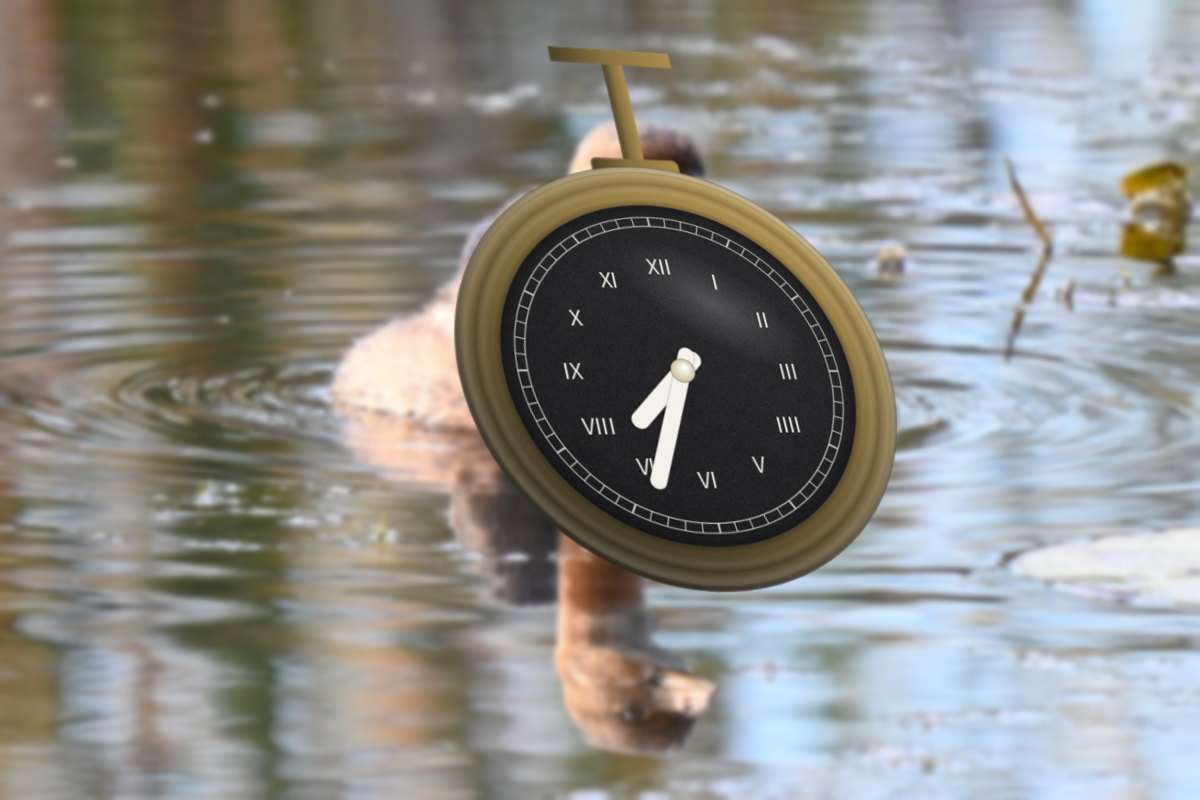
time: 7:34
